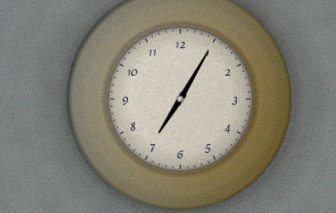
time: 7:05
